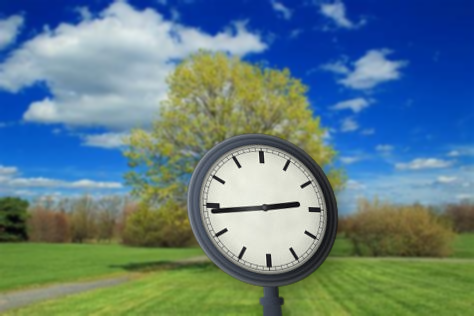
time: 2:44
